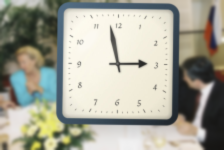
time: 2:58
